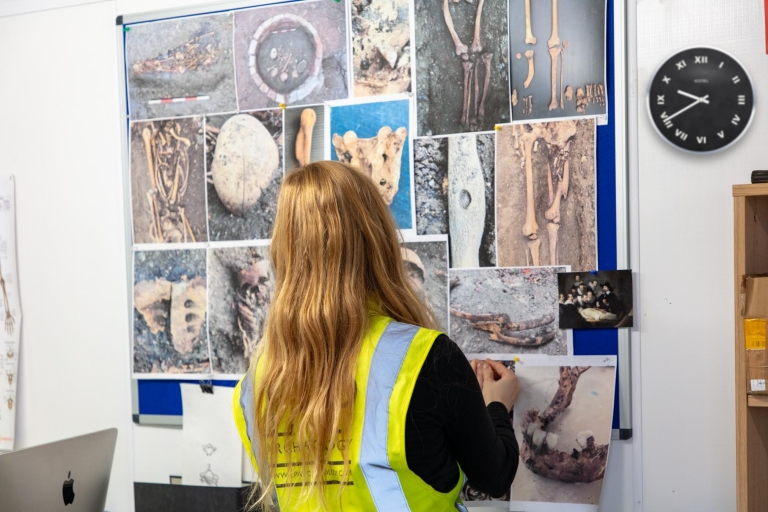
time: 9:40
